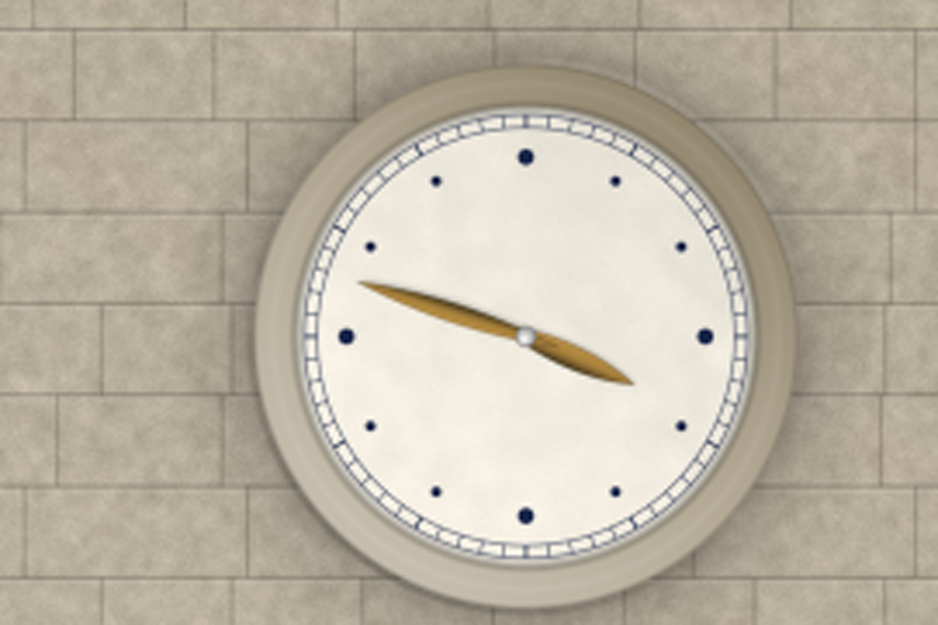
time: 3:48
